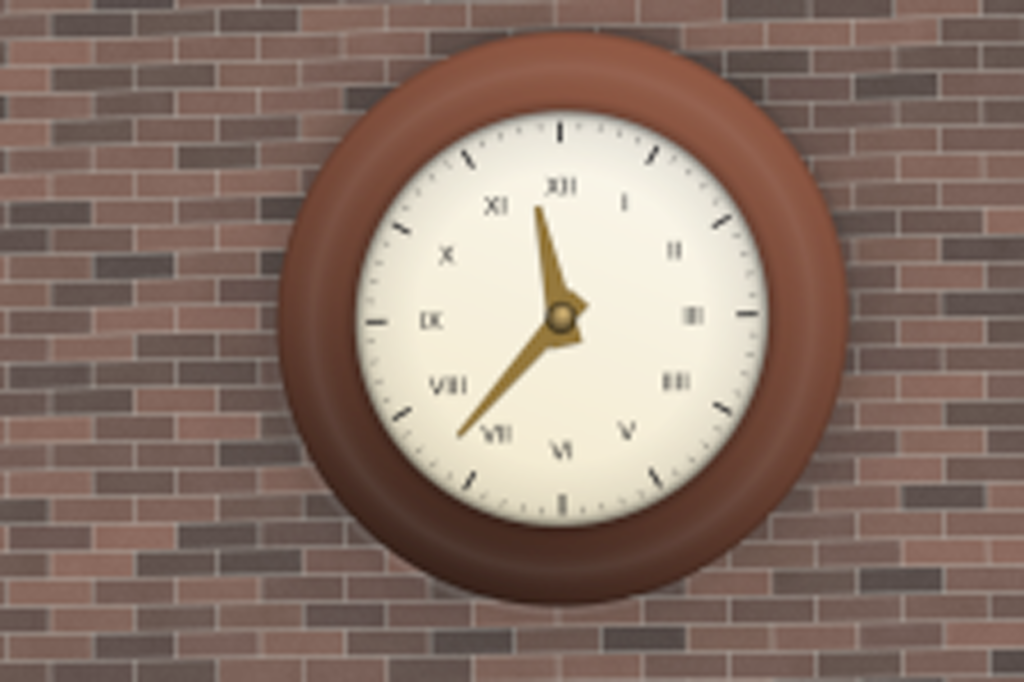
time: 11:37
